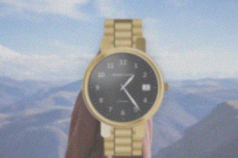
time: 1:24
